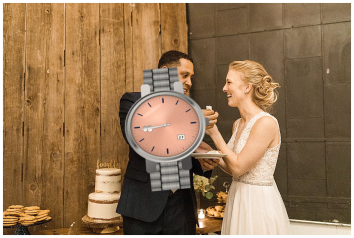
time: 8:44
